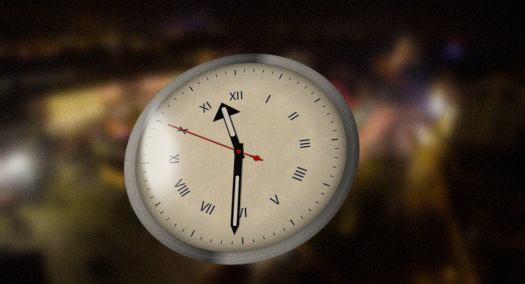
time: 11:30:50
